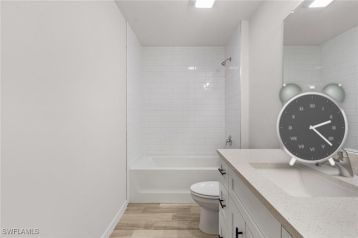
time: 2:22
